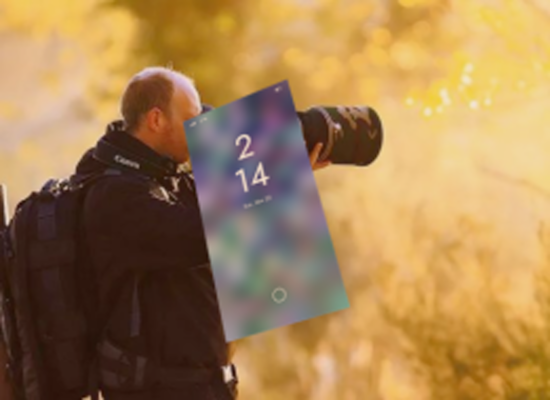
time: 2:14
